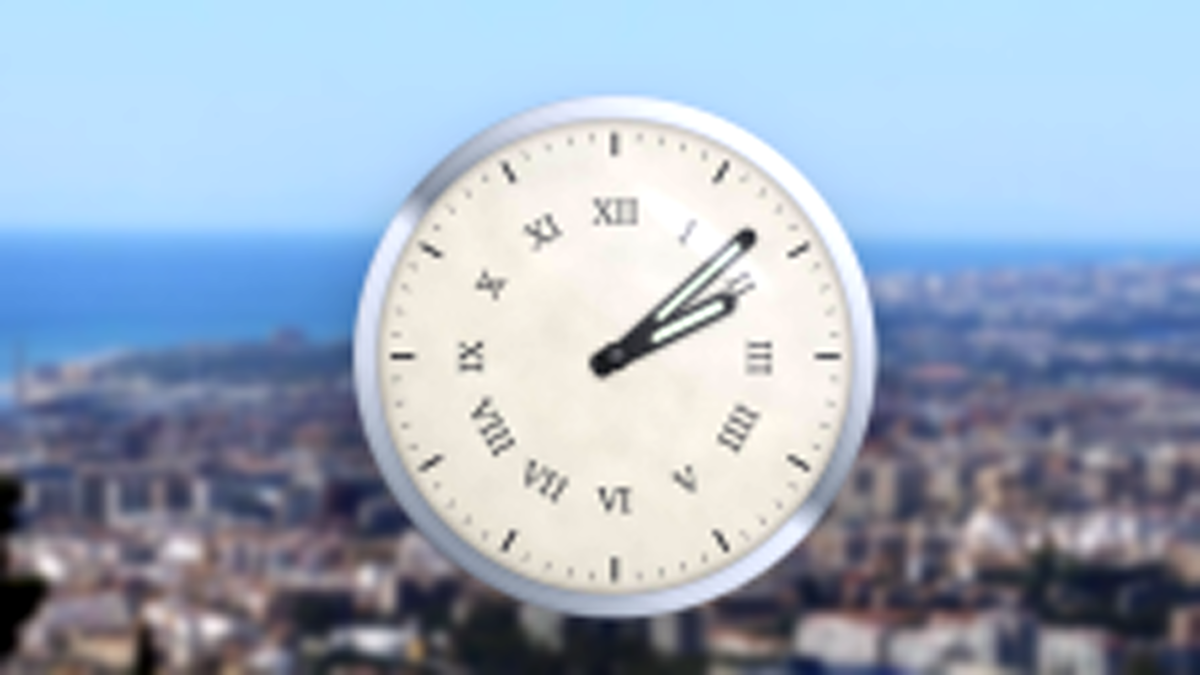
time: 2:08
